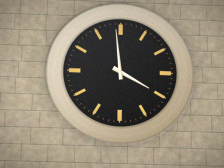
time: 3:59
